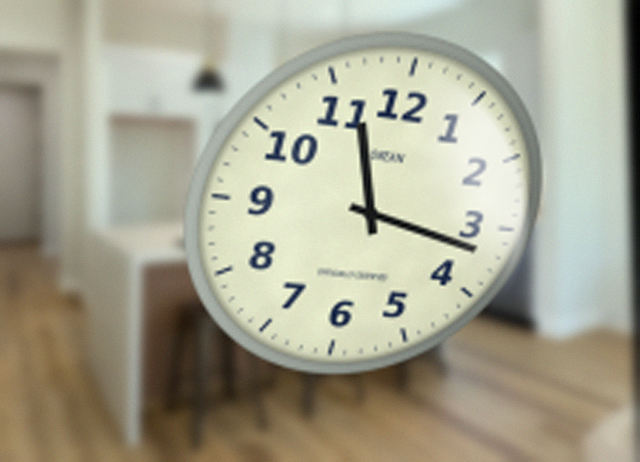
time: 11:17
